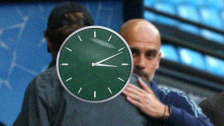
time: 3:11
